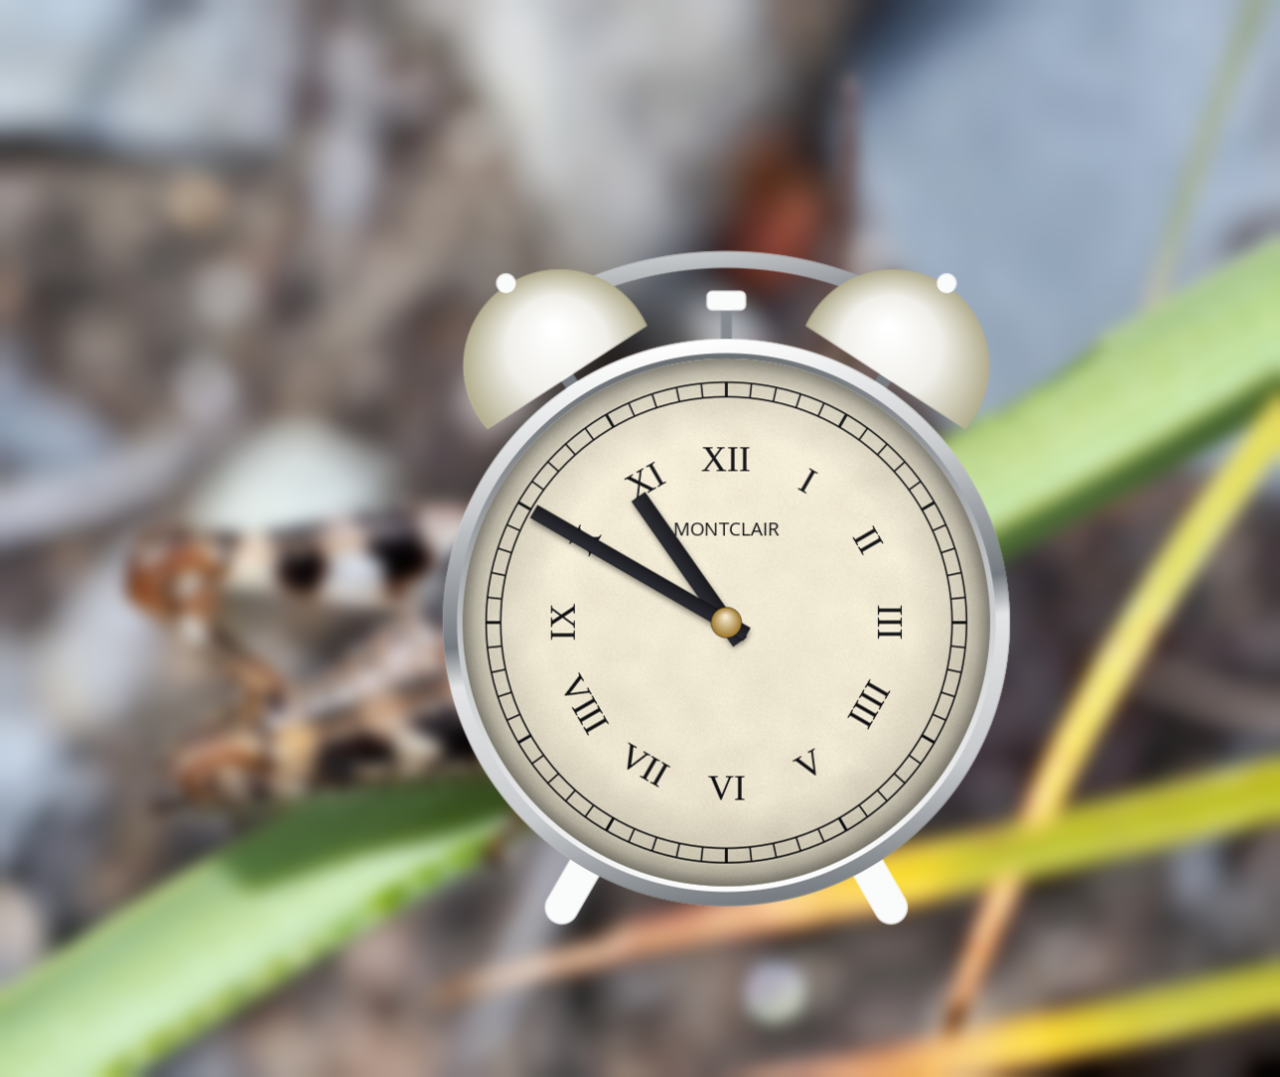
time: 10:50
